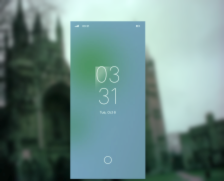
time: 3:31
